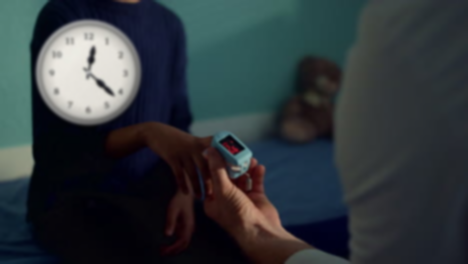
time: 12:22
